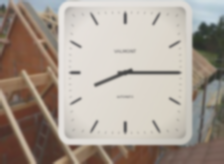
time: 8:15
